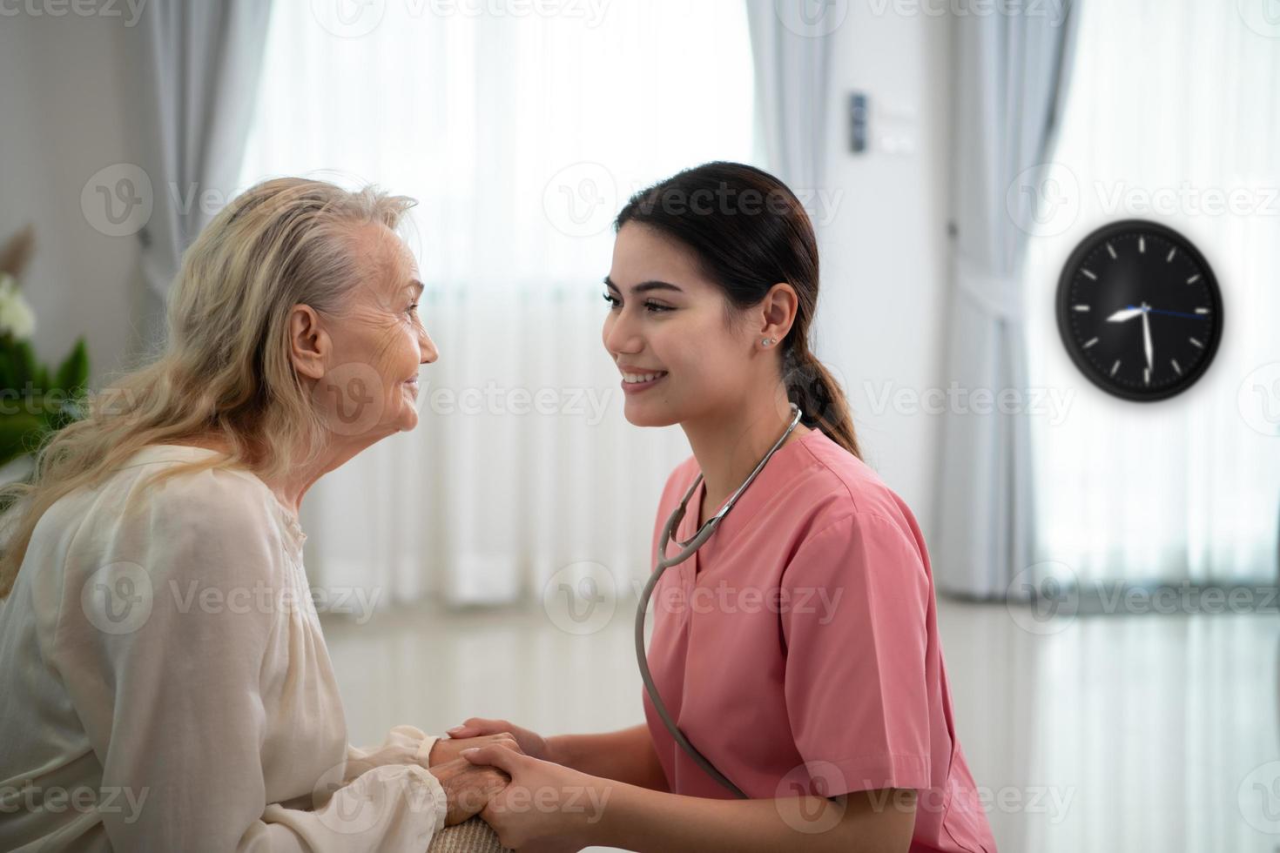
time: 8:29:16
